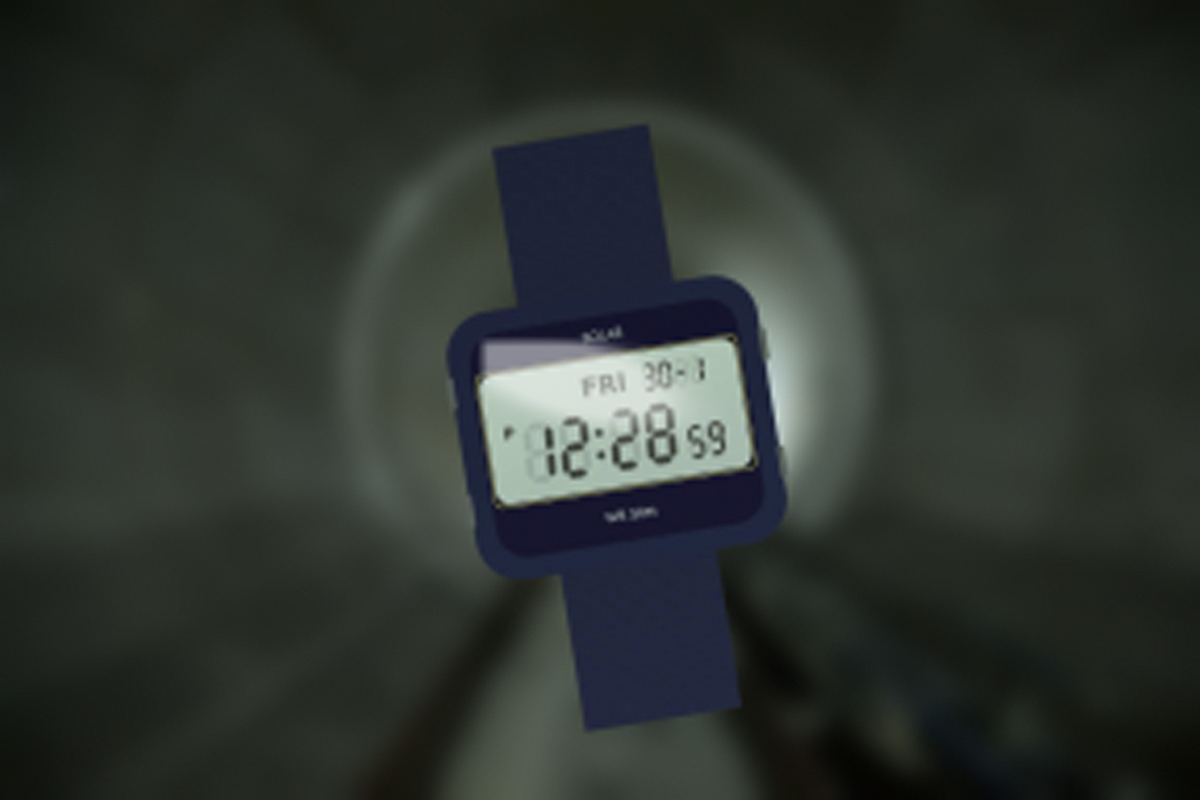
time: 12:28:59
